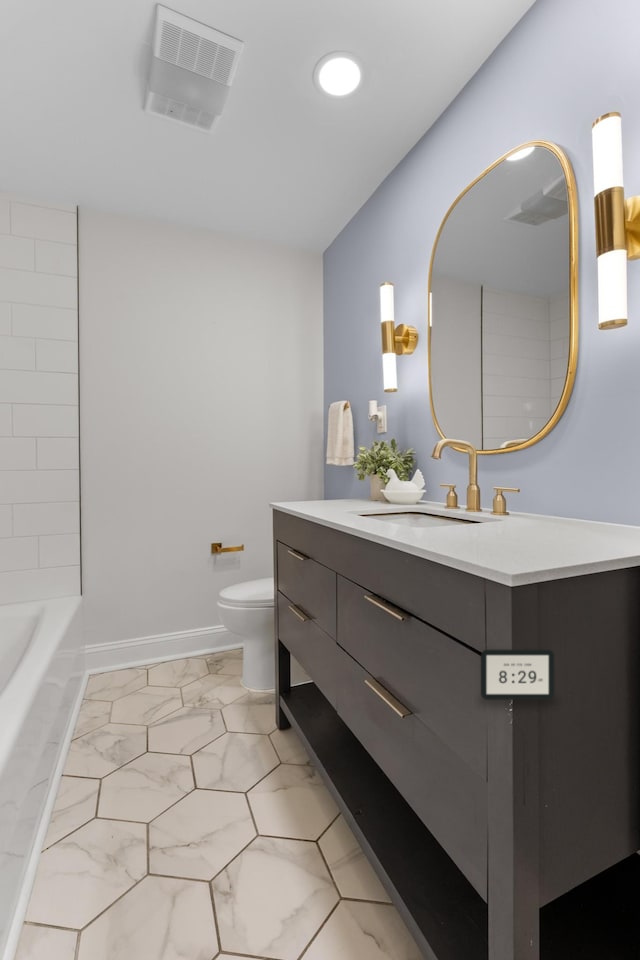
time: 8:29
